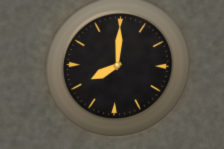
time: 8:00
